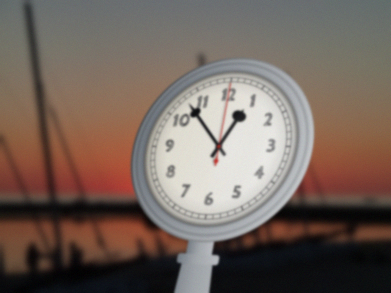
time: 12:53:00
